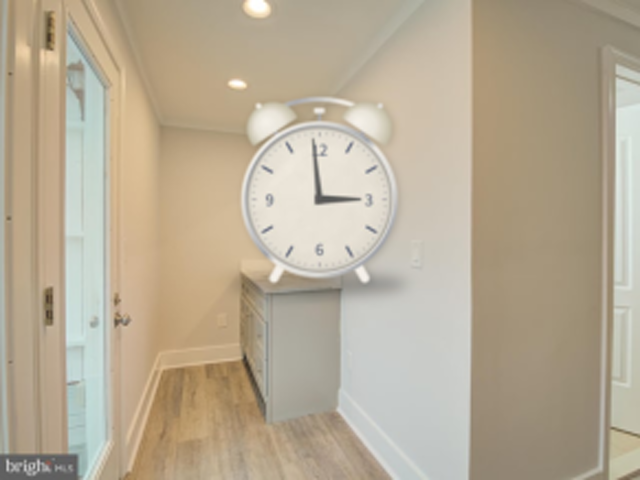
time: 2:59
